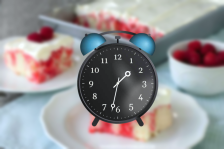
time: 1:32
